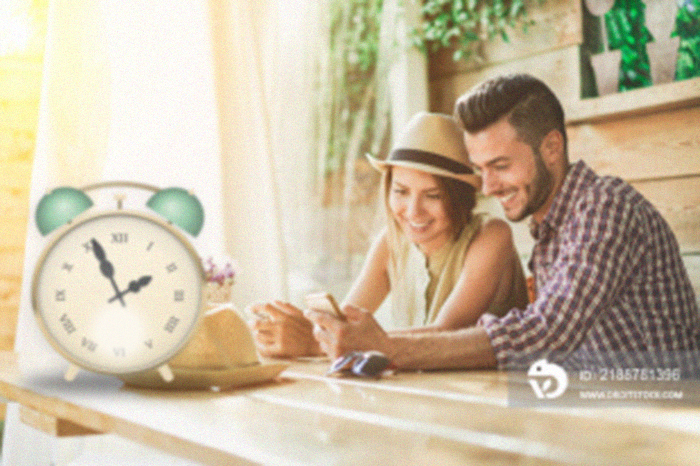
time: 1:56
